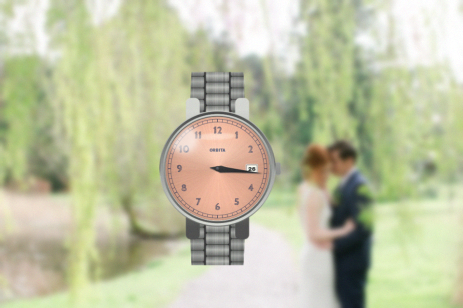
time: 3:16
